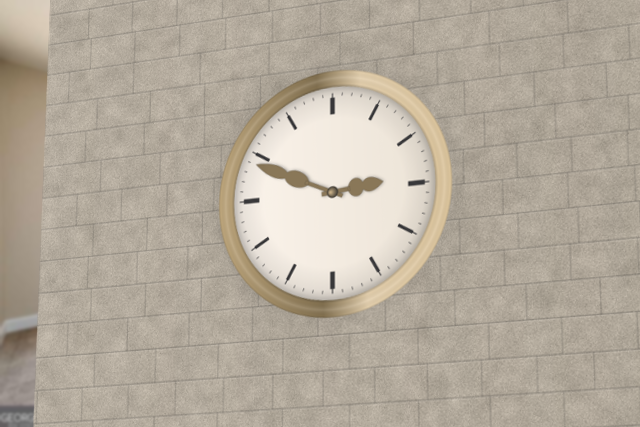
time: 2:49
